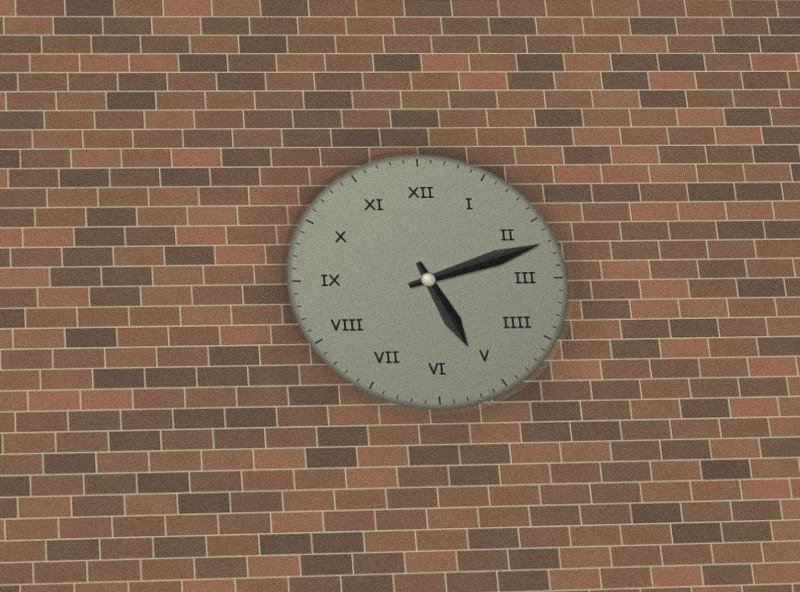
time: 5:12
